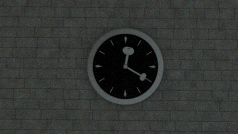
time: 12:20
